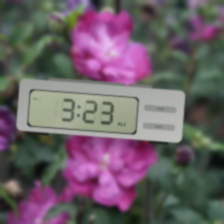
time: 3:23
